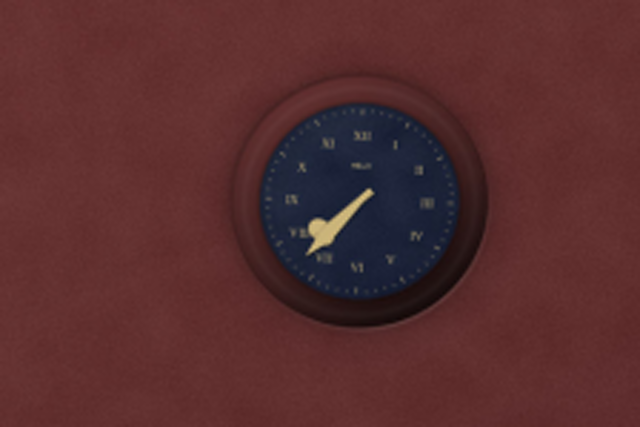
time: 7:37
